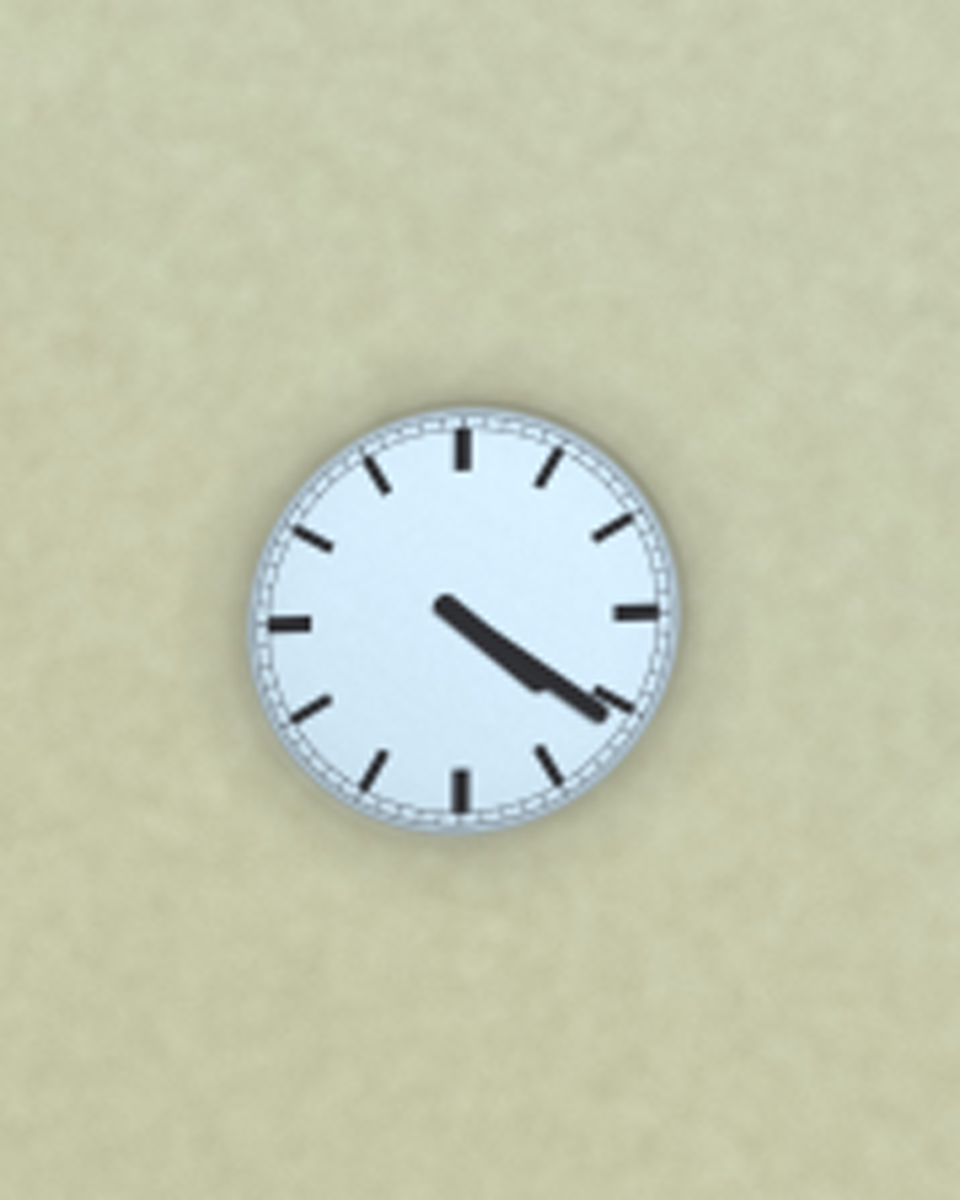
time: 4:21
